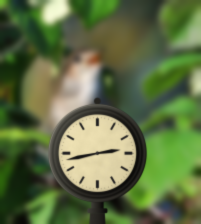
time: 2:43
